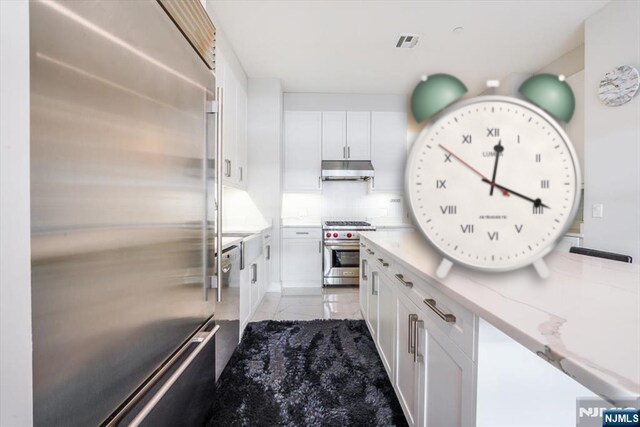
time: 12:18:51
